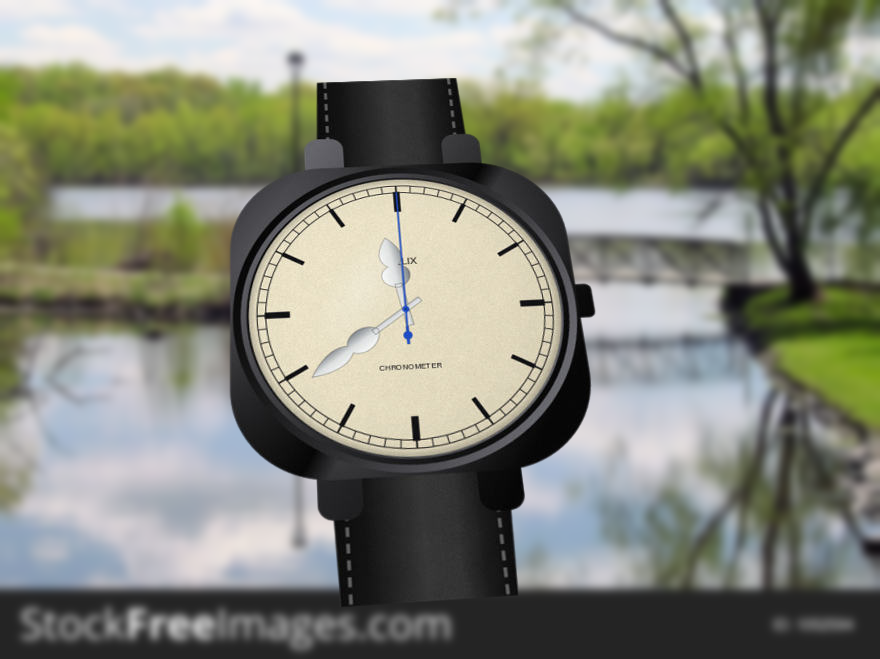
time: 11:39:00
